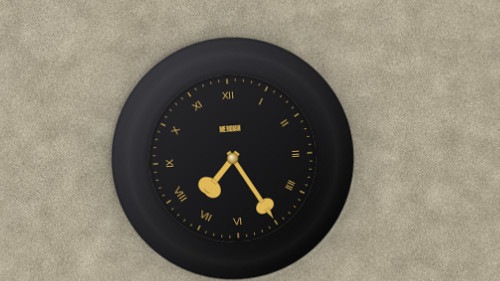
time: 7:25
